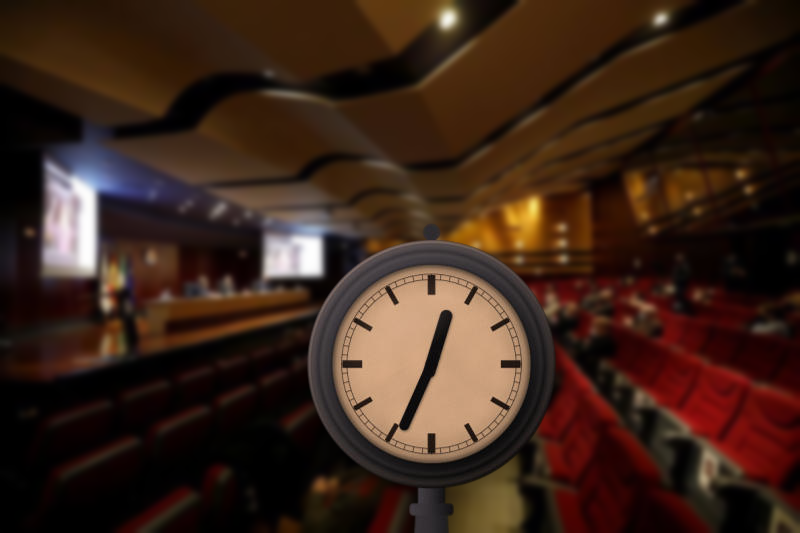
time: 12:34
